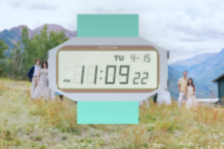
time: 11:09:22
